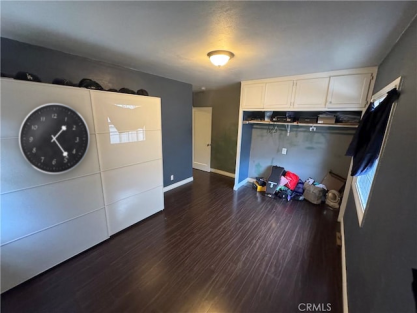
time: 1:24
